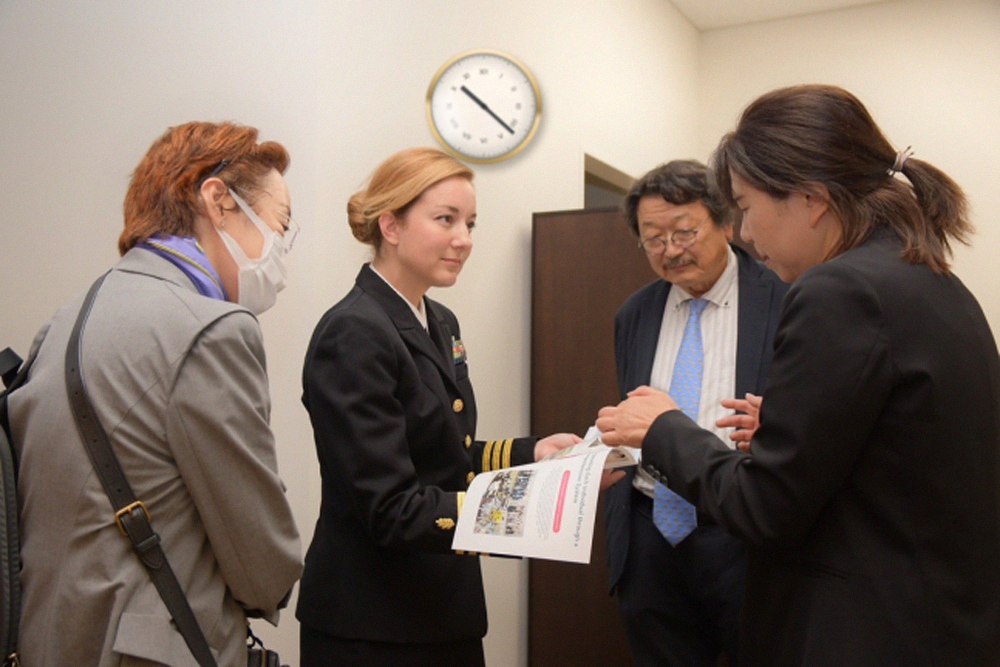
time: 10:22
